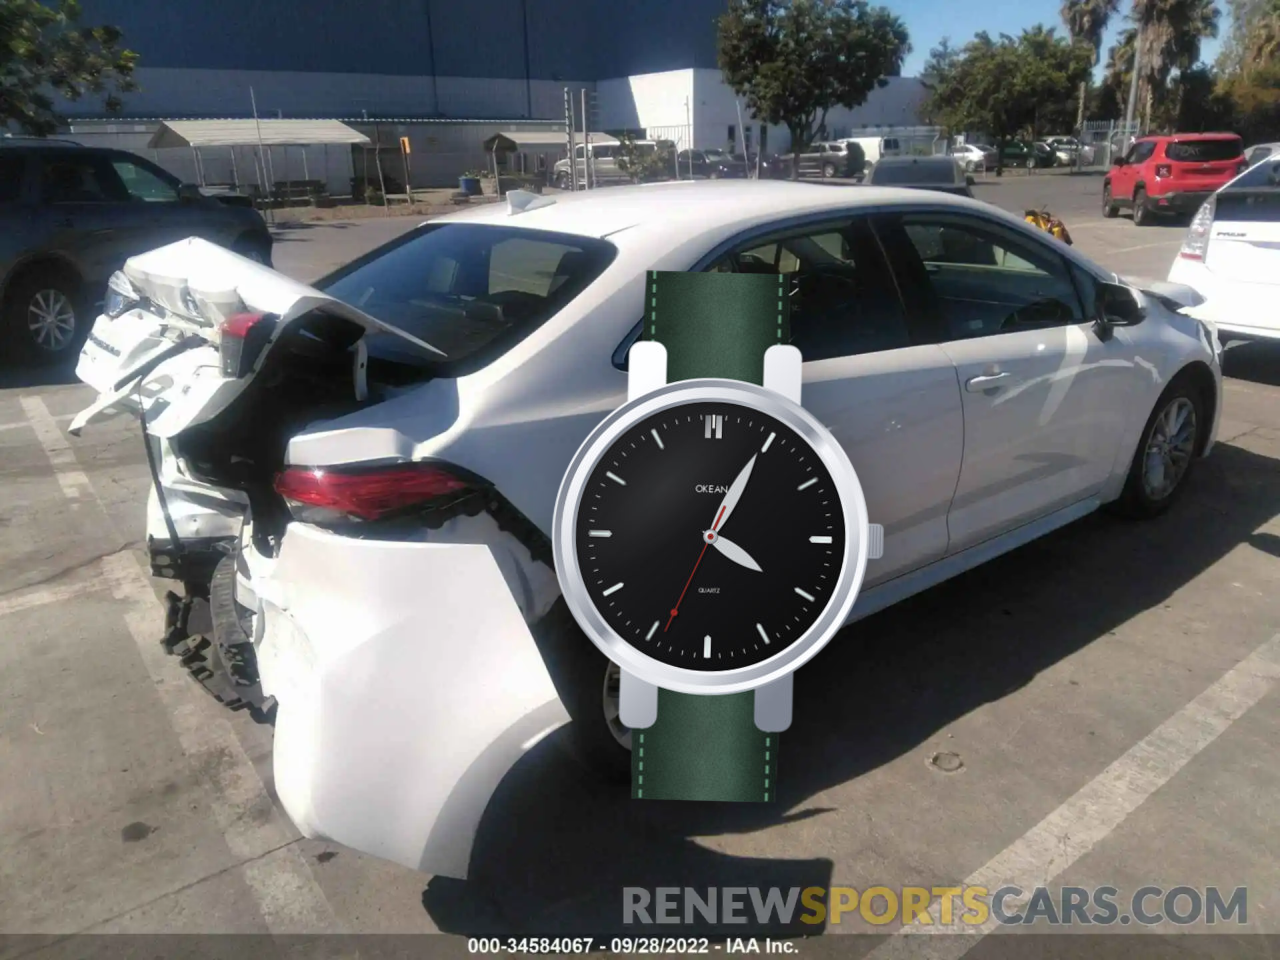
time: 4:04:34
